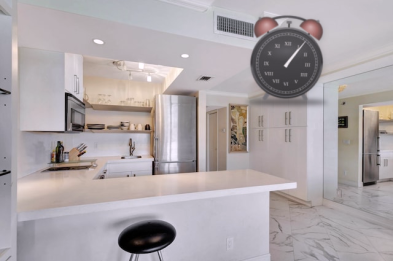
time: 1:06
